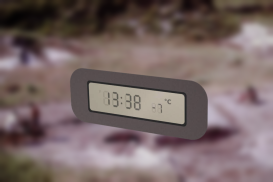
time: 13:38
